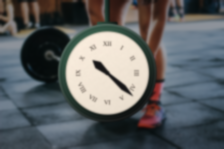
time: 10:22
